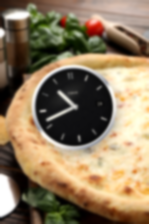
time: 10:42
